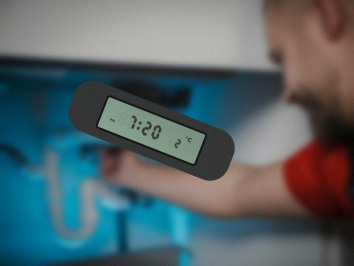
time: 7:20
